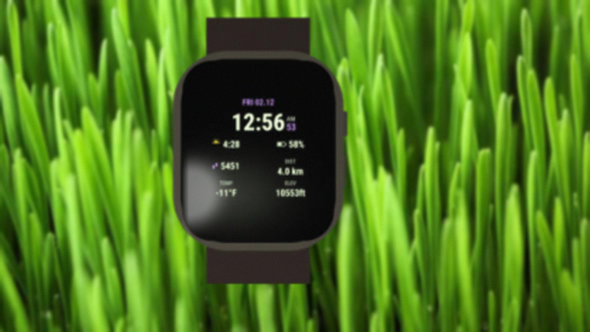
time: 12:56
